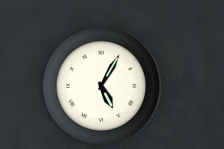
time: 5:05
